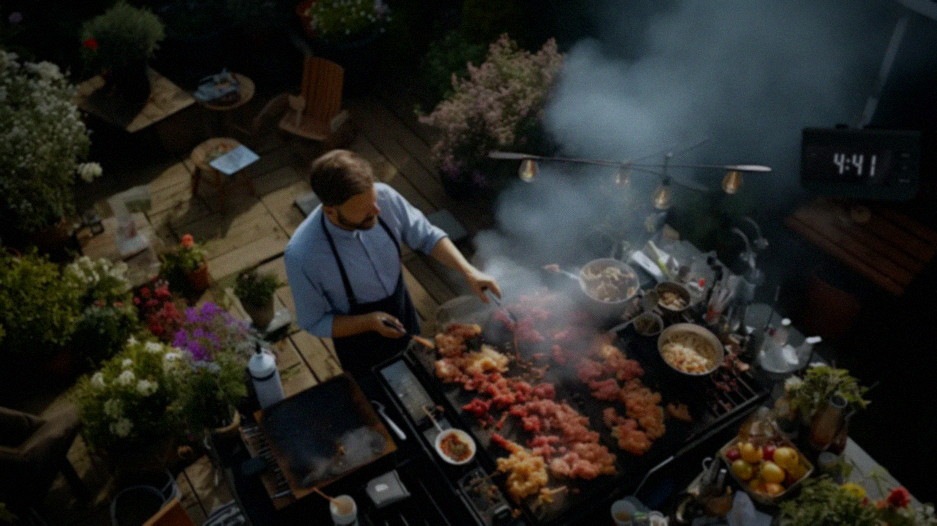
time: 4:41
